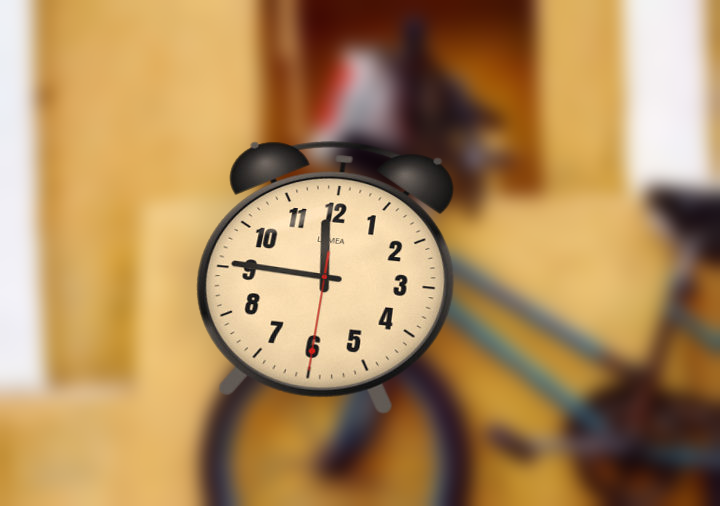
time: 11:45:30
